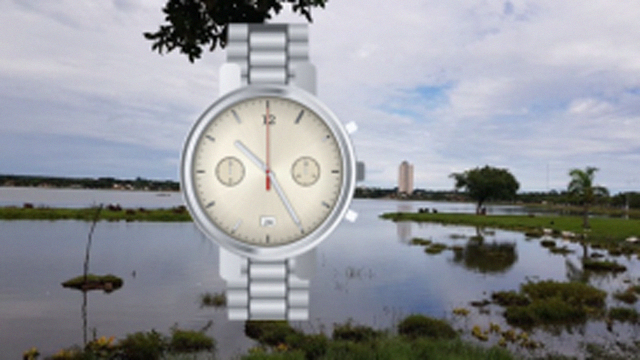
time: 10:25
